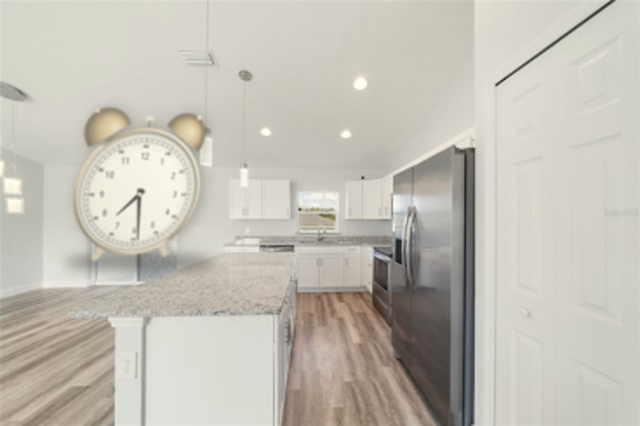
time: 7:29
